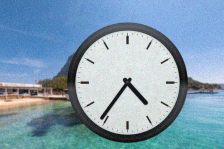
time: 4:36
